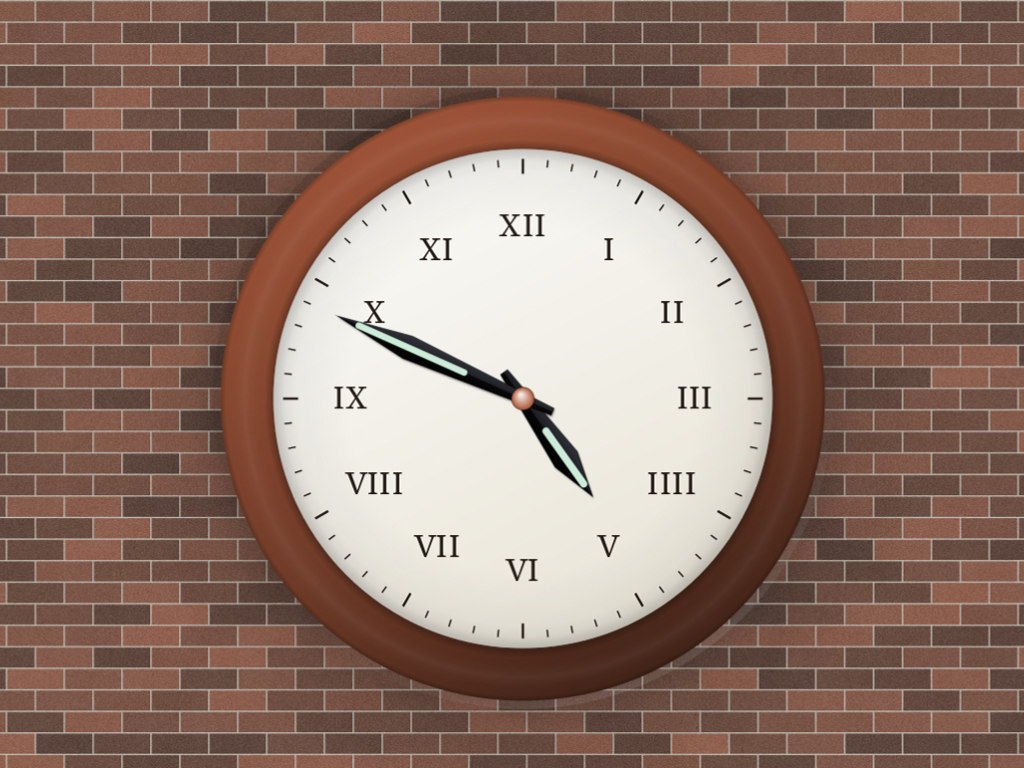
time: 4:49
